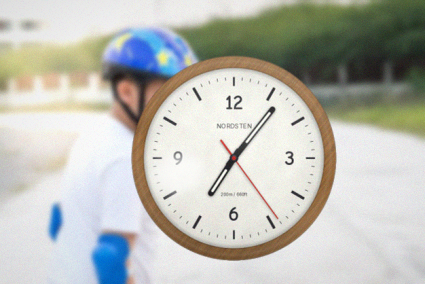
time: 7:06:24
